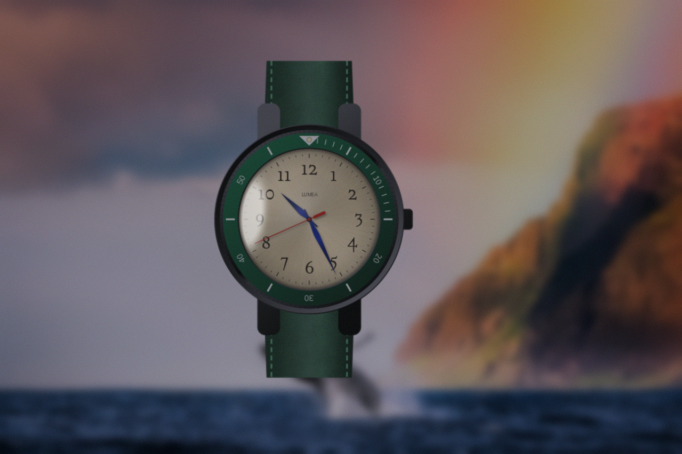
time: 10:25:41
